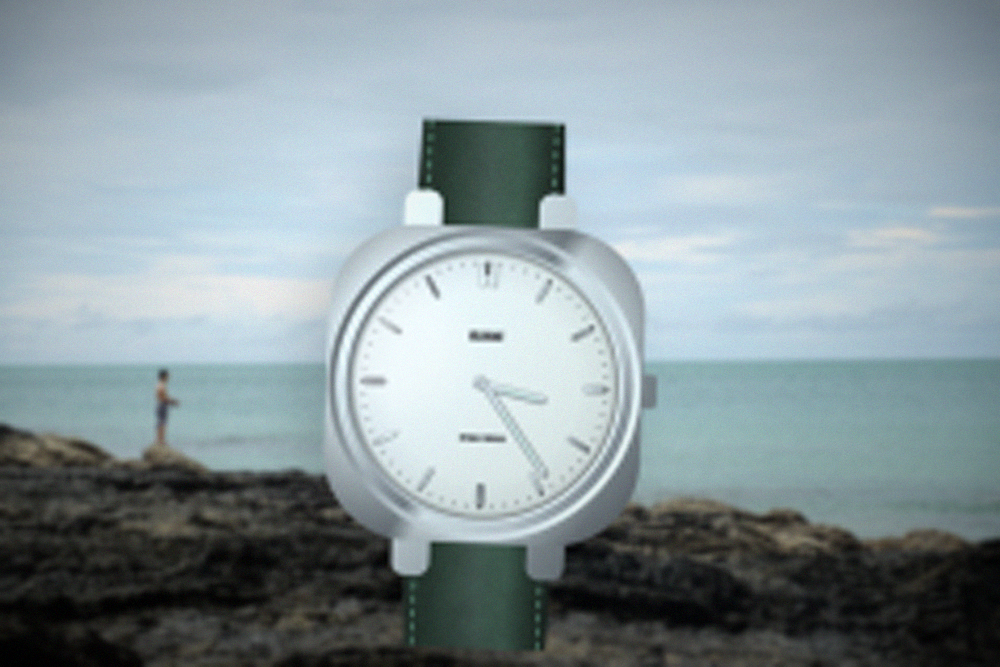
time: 3:24
